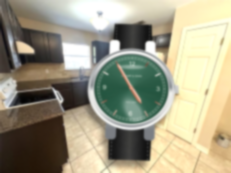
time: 4:55
